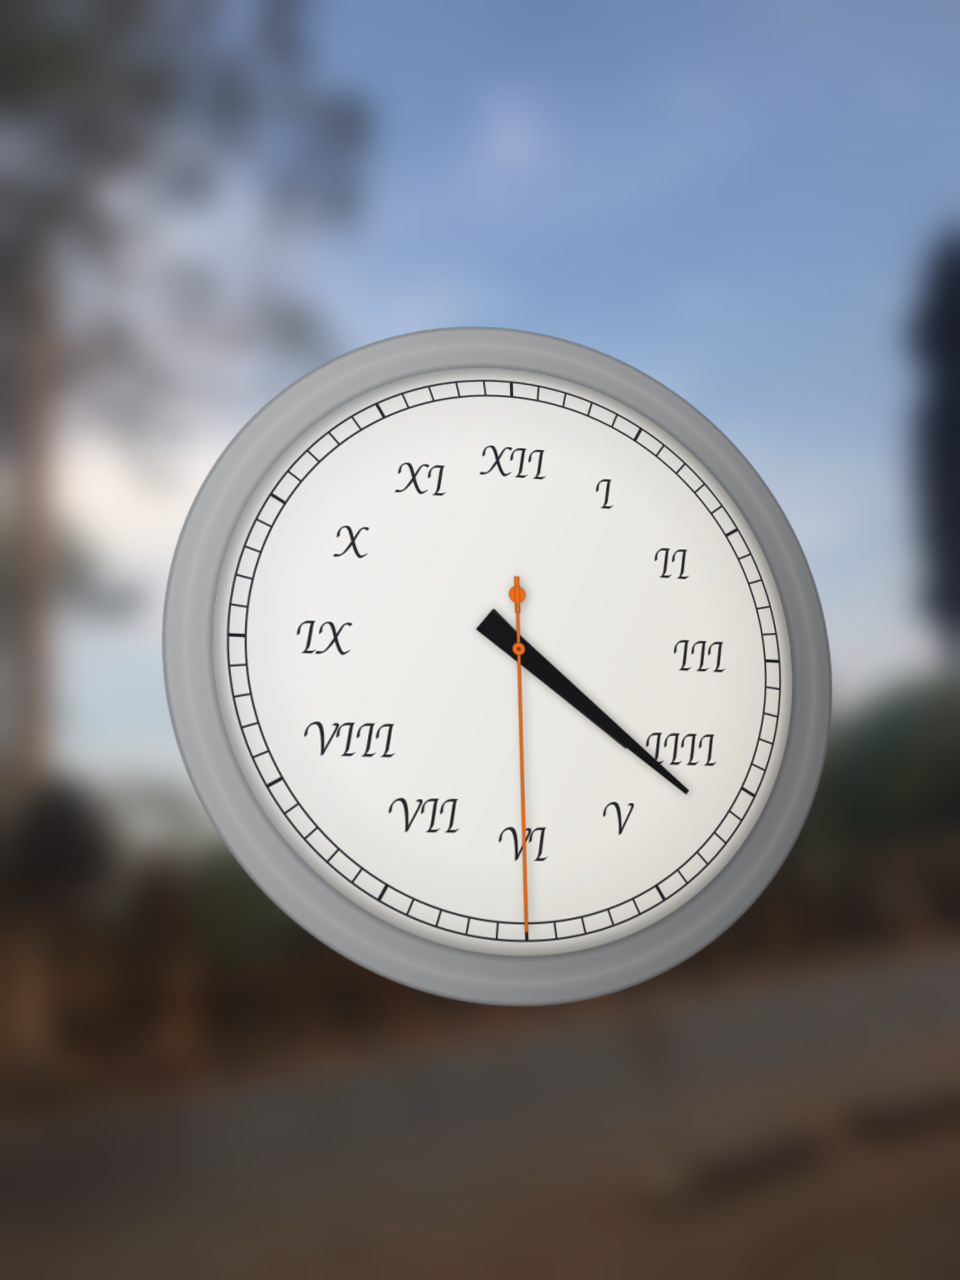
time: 4:21:30
